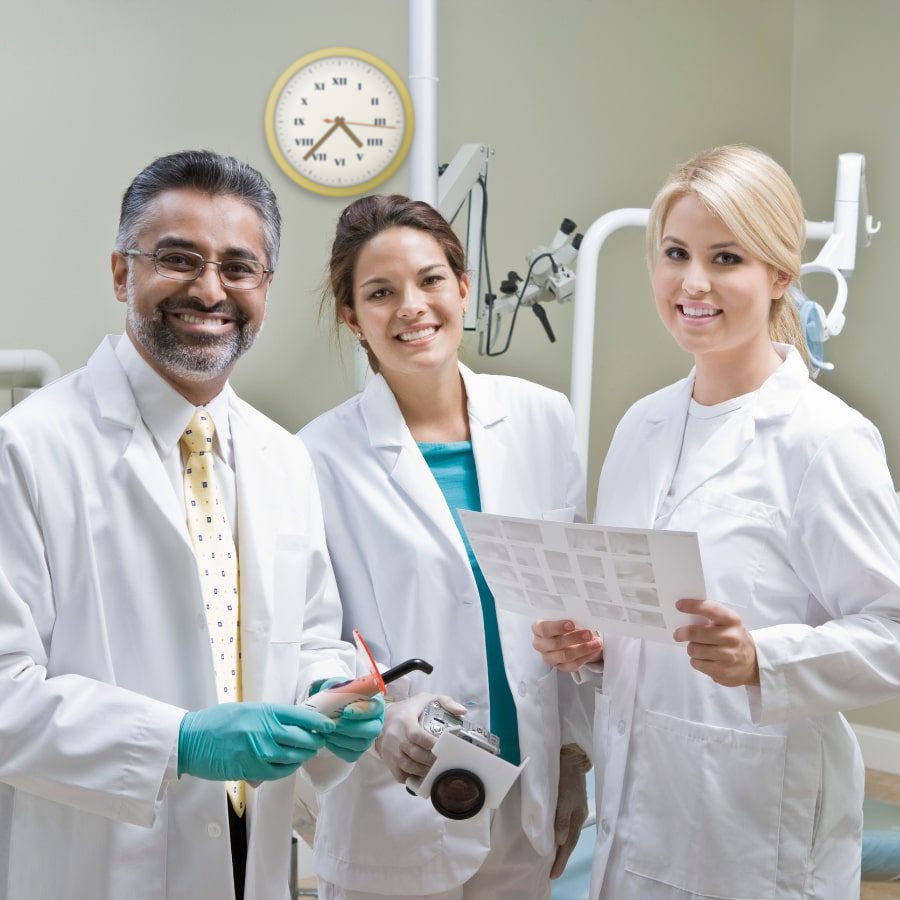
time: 4:37:16
